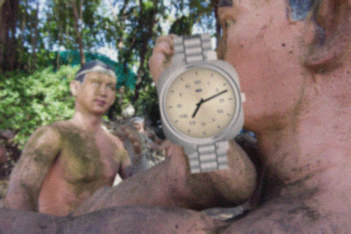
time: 7:12
